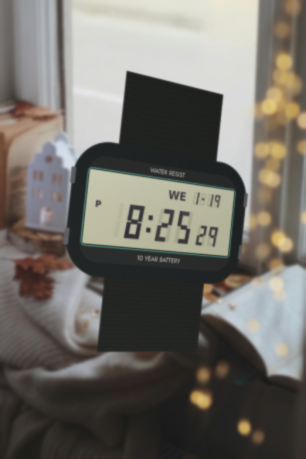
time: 8:25:29
